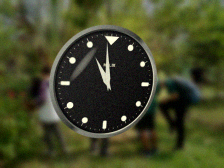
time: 10:59
